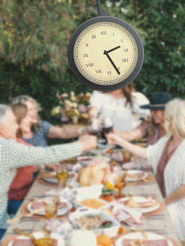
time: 2:26
